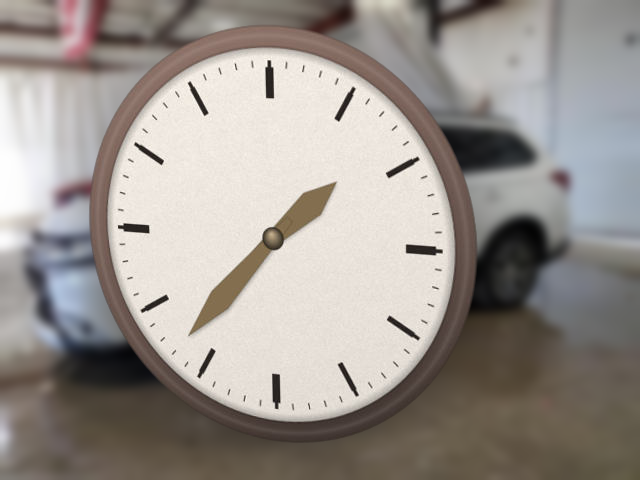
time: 1:37
